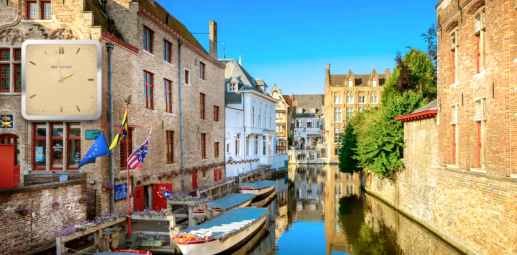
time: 1:58
